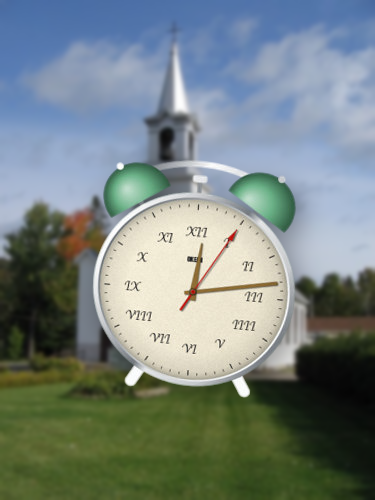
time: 12:13:05
